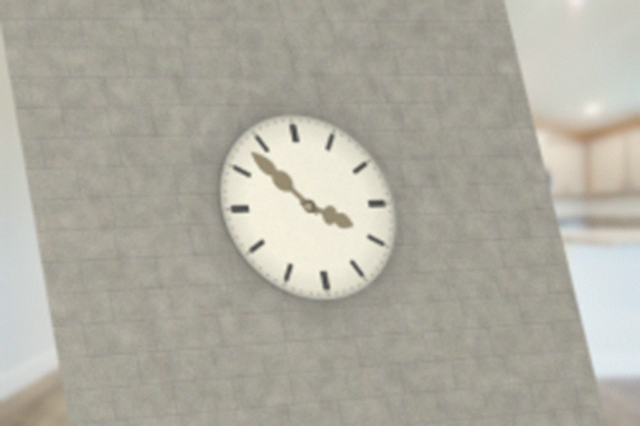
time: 3:53
